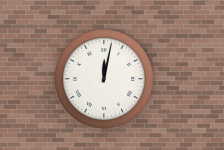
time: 12:02
